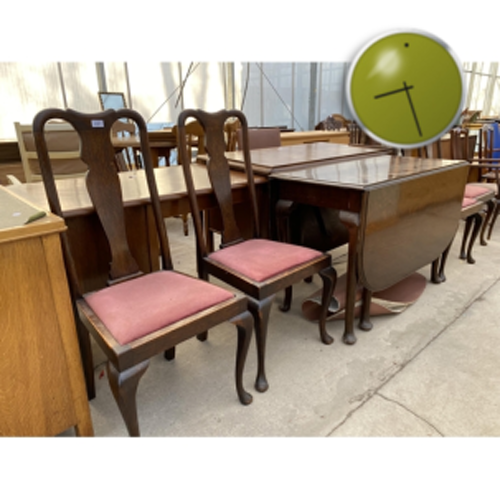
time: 8:27
